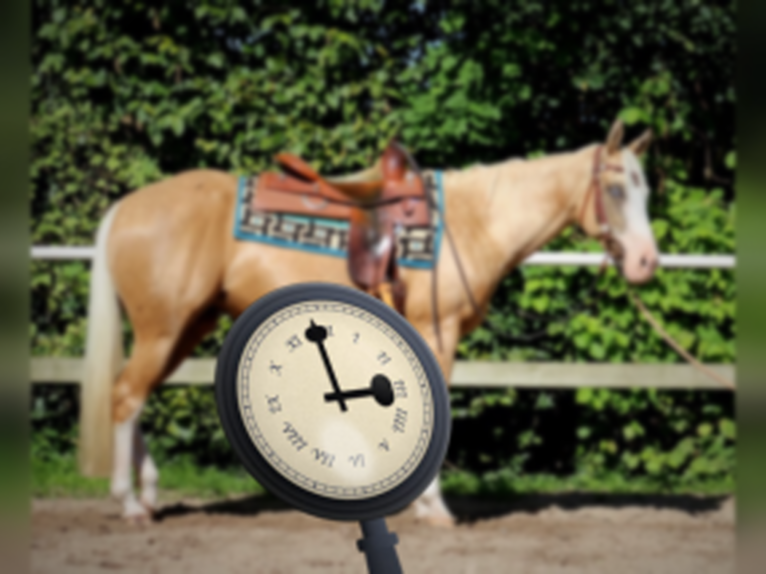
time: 2:59
